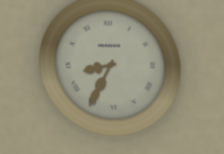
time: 8:35
